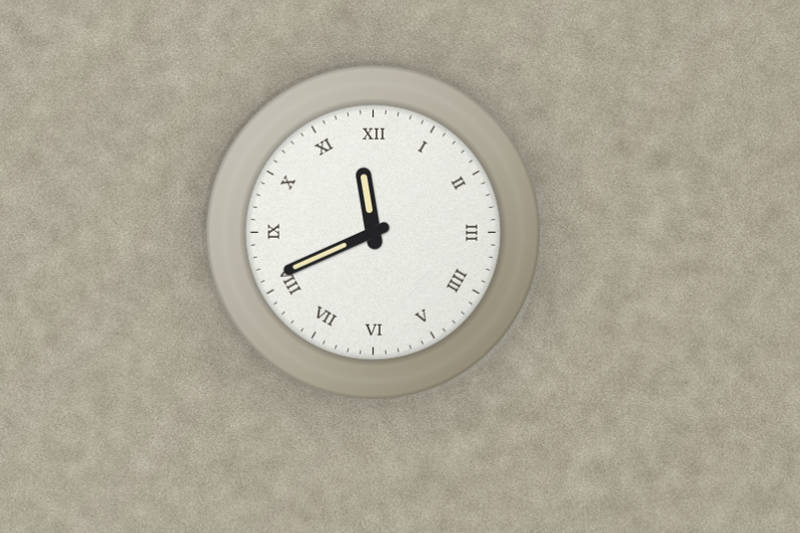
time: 11:41
